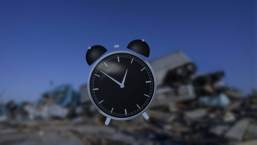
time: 12:52
